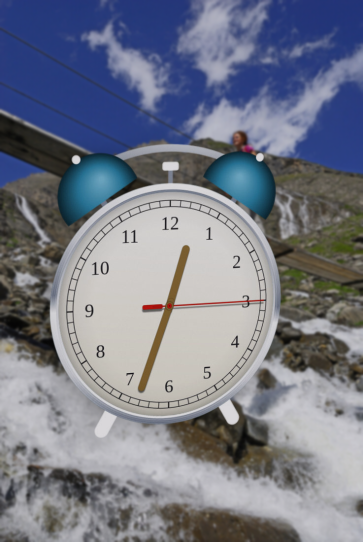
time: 12:33:15
